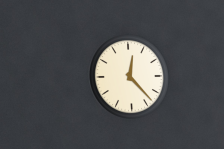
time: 12:23
